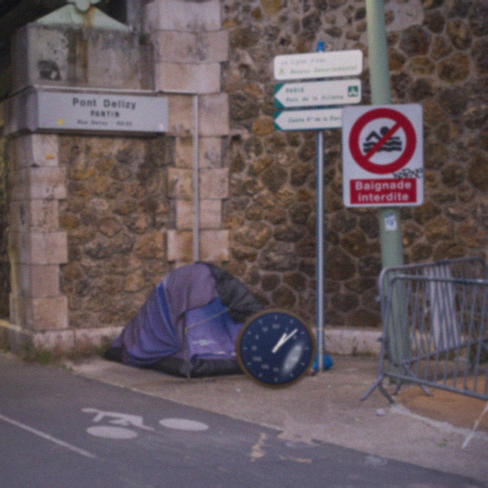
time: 1:08
